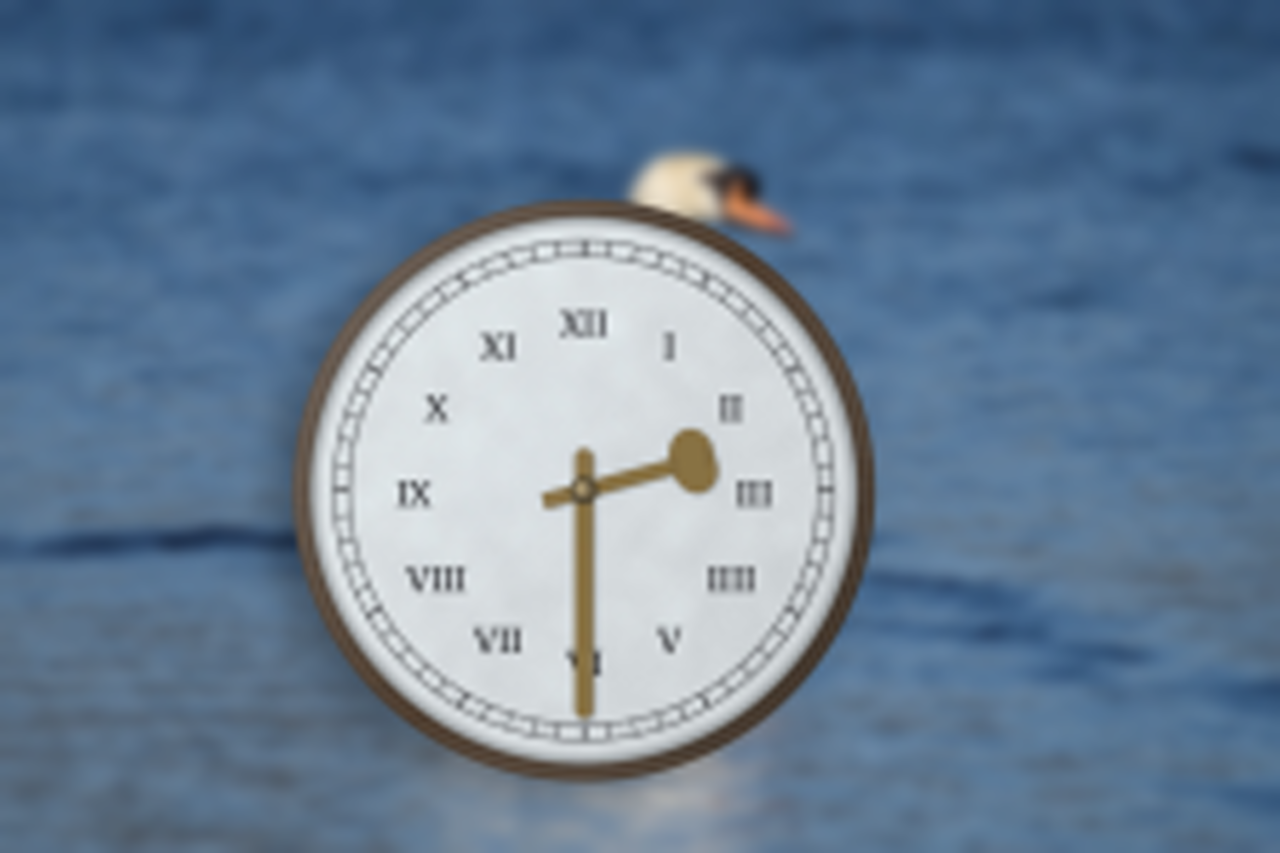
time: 2:30
